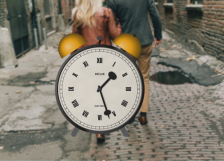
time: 1:27
